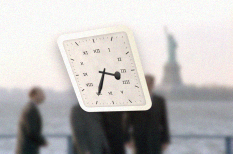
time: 3:35
